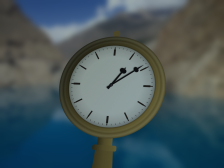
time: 1:09
